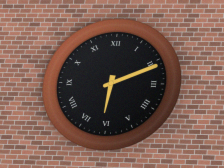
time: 6:11
